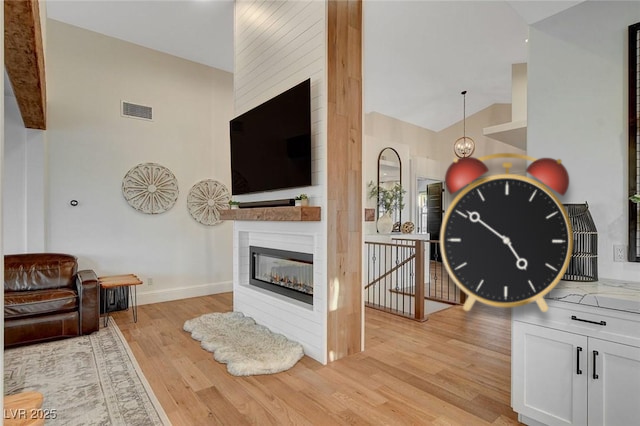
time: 4:51
